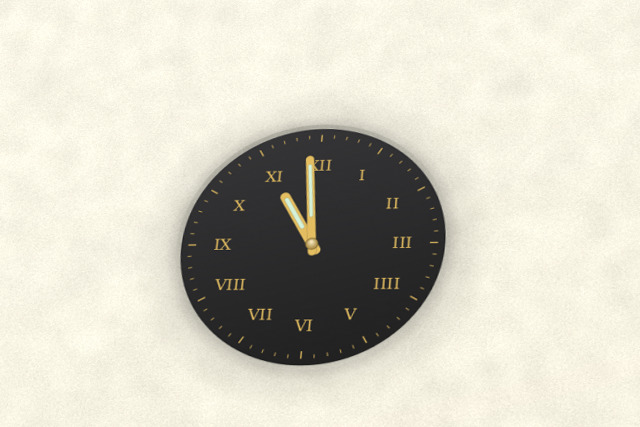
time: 10:59
